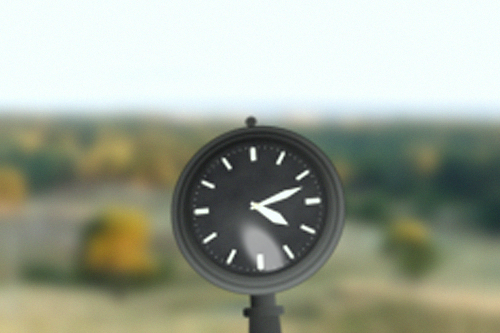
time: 4:12
